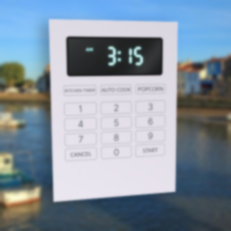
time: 3:15
